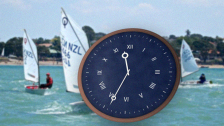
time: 11:34
